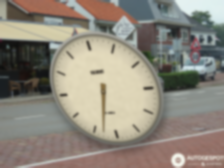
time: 6:33
